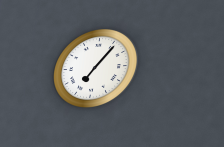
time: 7:06
